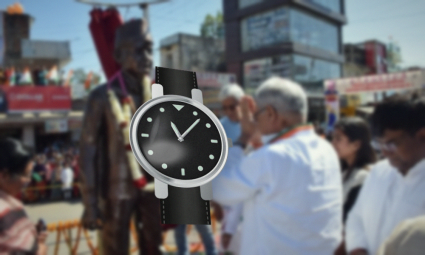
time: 11:07
